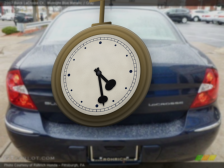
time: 4:28
